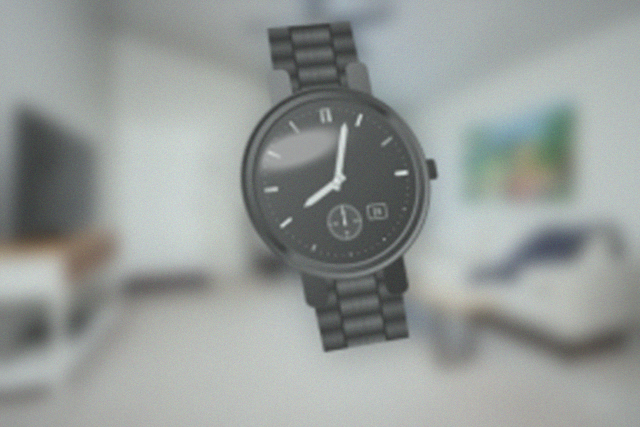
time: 8:03
